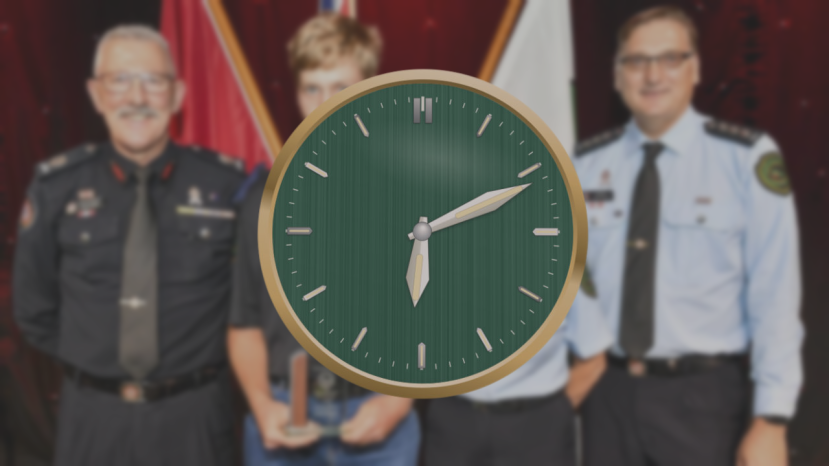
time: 6:11
